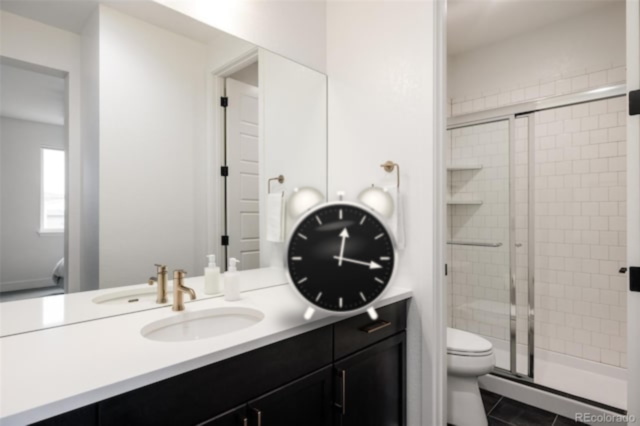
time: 12:17
